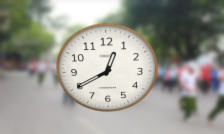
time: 12:40
